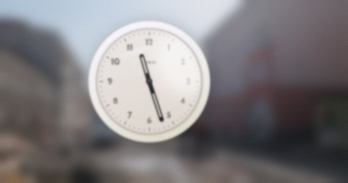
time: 11:27
